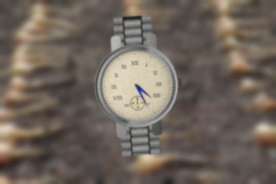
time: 4:26
